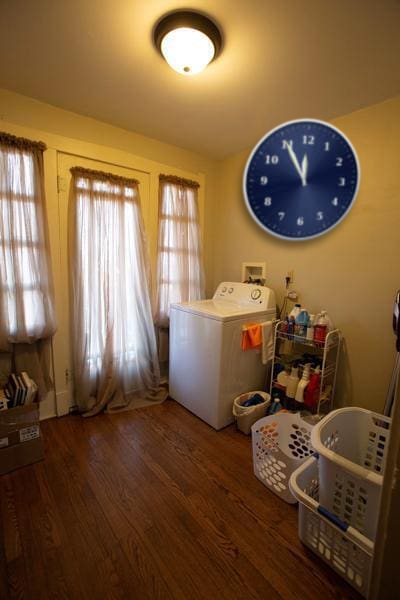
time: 11:55
